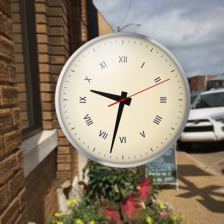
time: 9:32:11
